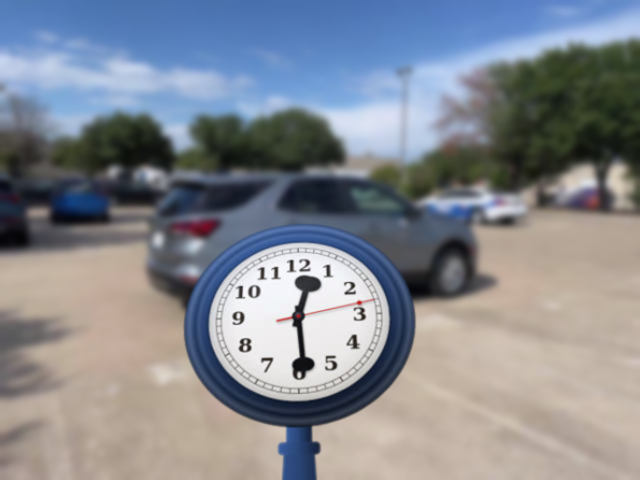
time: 12:29:13
